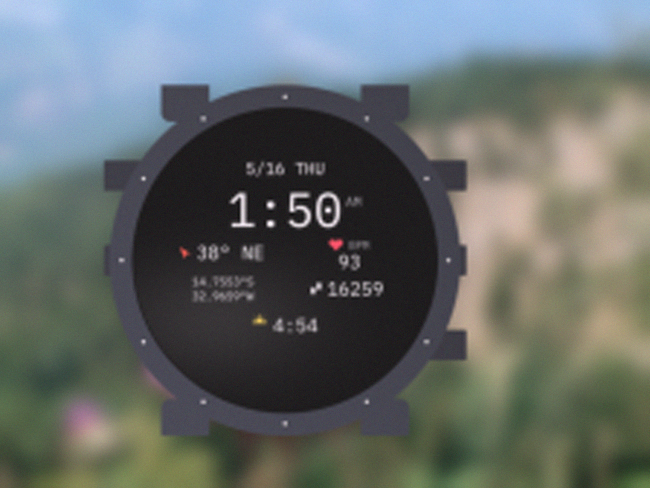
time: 1:50
